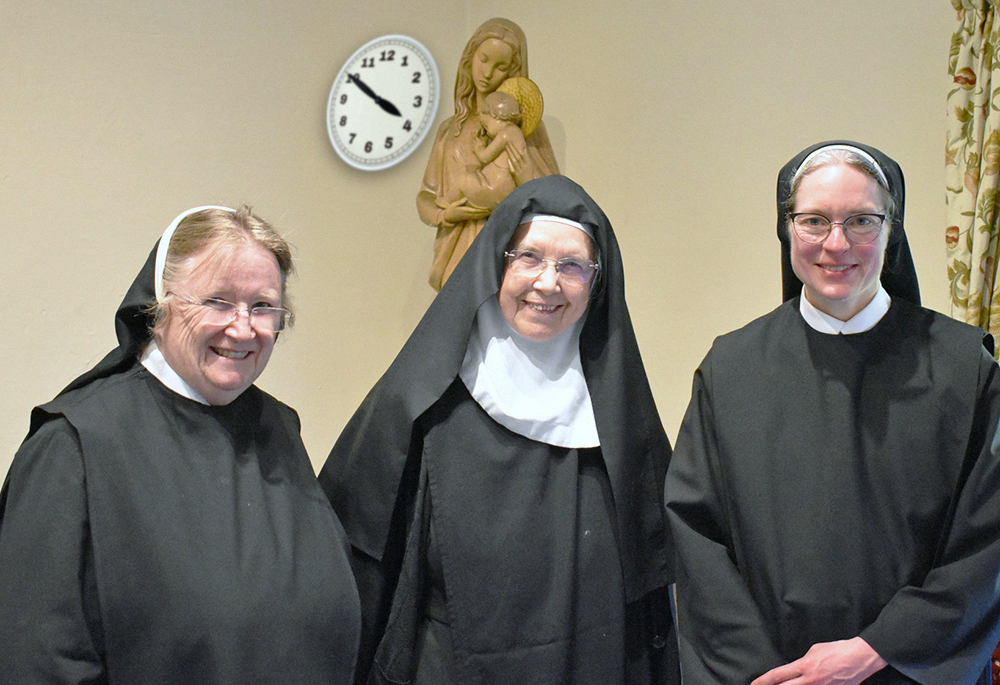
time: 3:50
